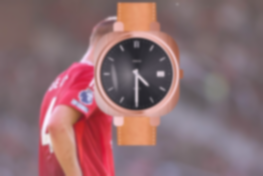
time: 4:30
